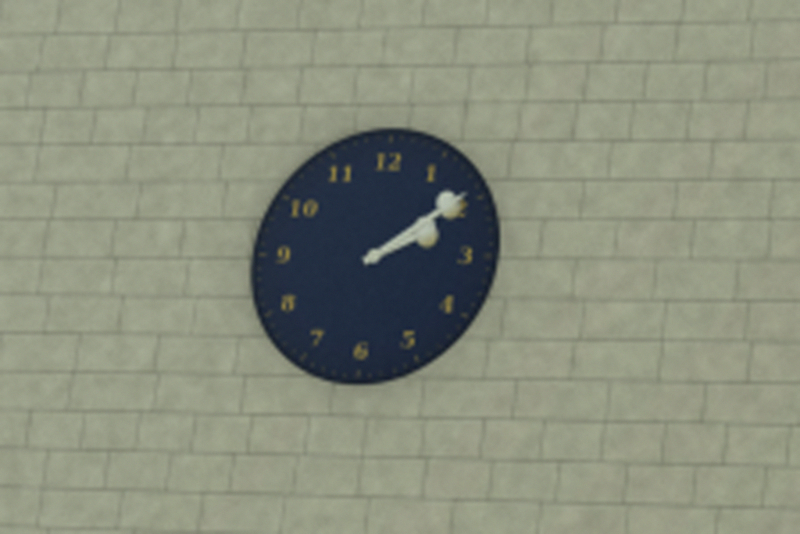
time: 2:09
